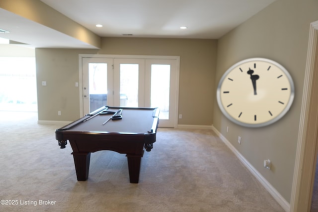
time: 11:58
